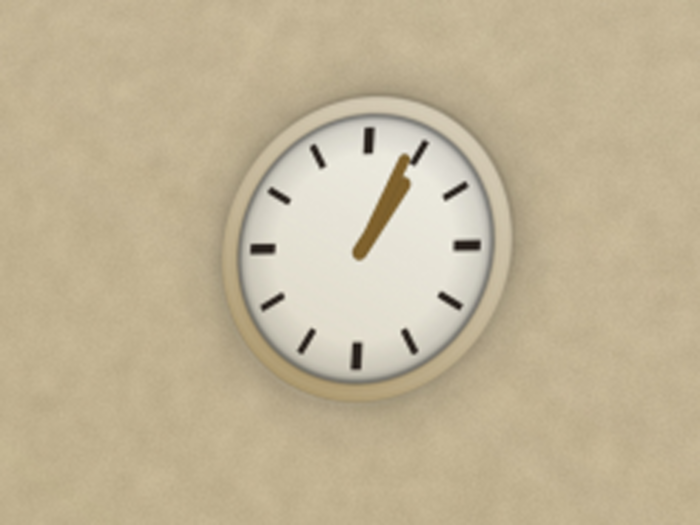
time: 1:04
